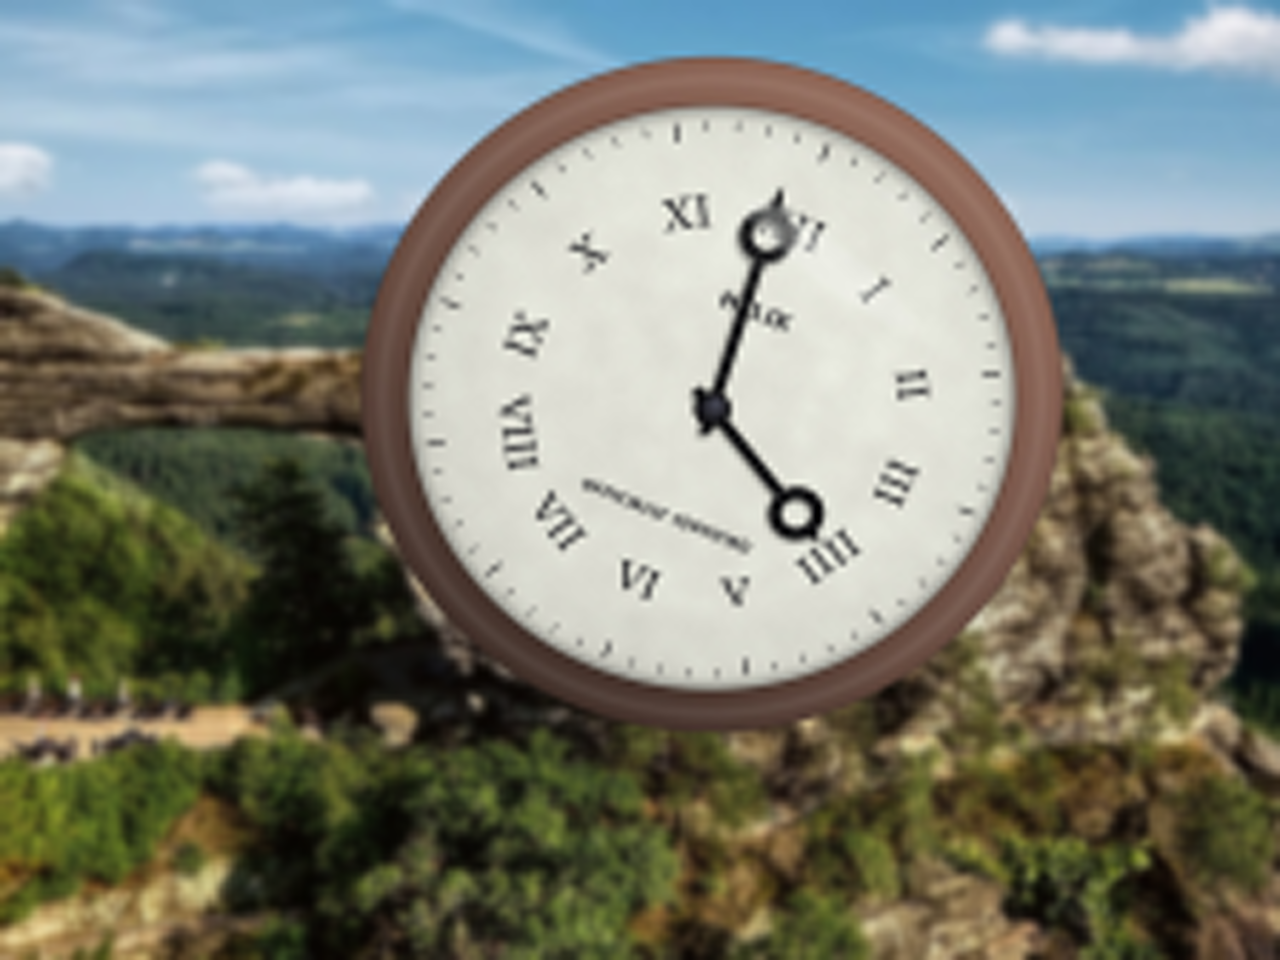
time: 3:59
